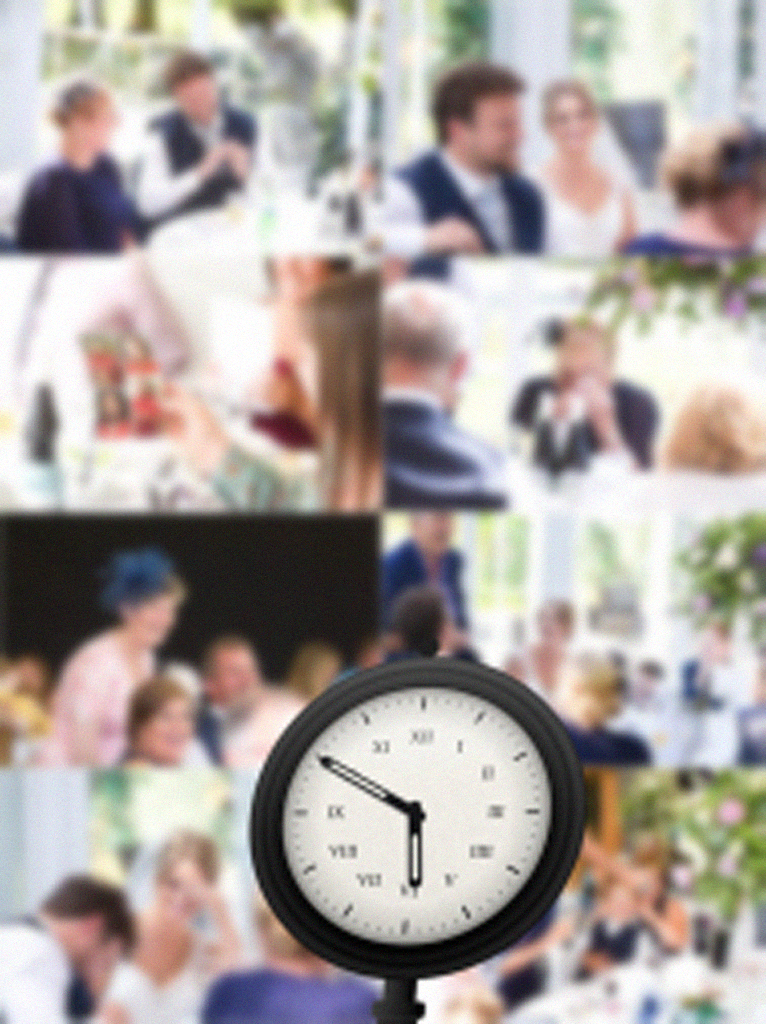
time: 5:50
